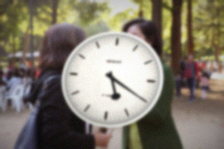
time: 5:20
